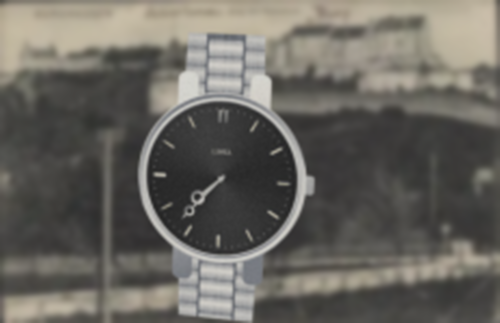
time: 7:37
